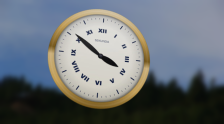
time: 3:51
